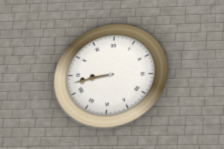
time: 8:43
